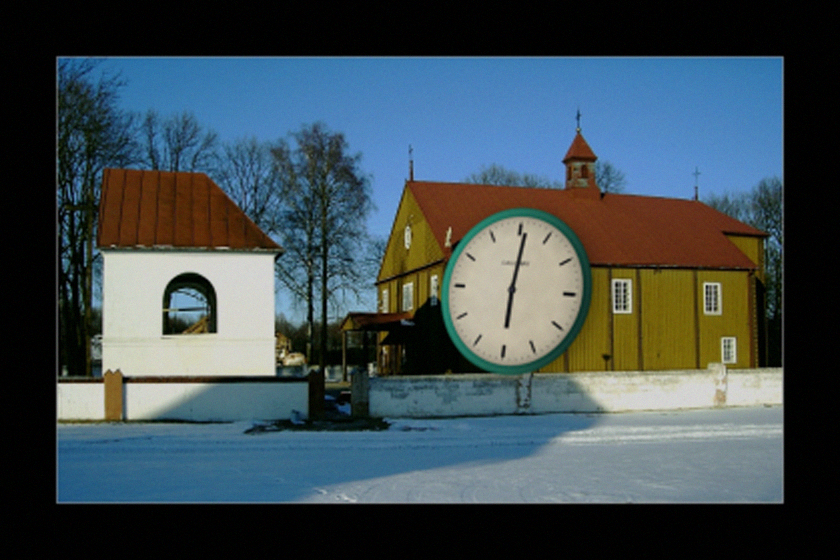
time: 6:01
